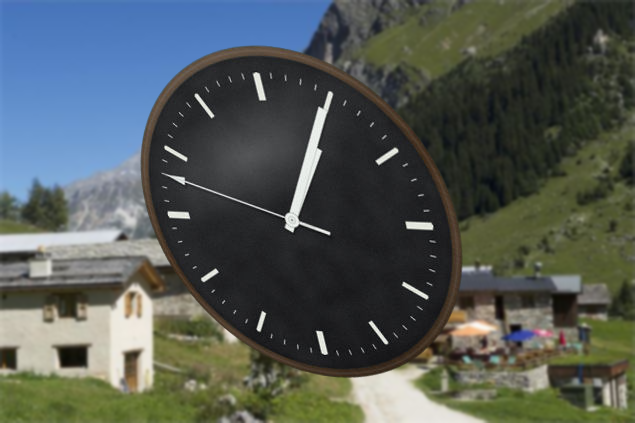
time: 1:04:48
